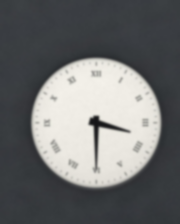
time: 3:30
